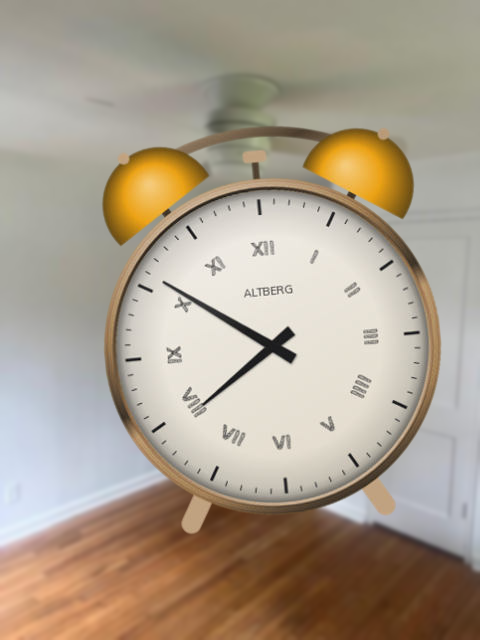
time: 7:51
